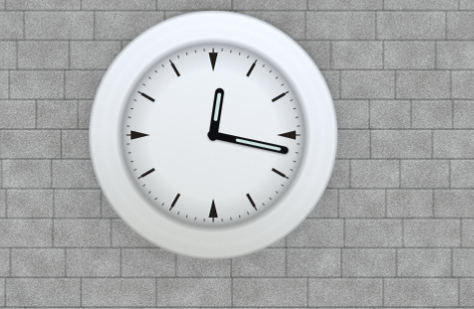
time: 12:17
